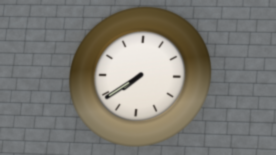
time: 7:39
